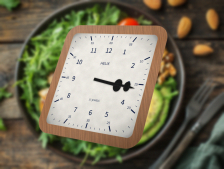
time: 3:16
